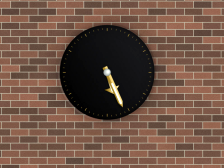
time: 5:26
